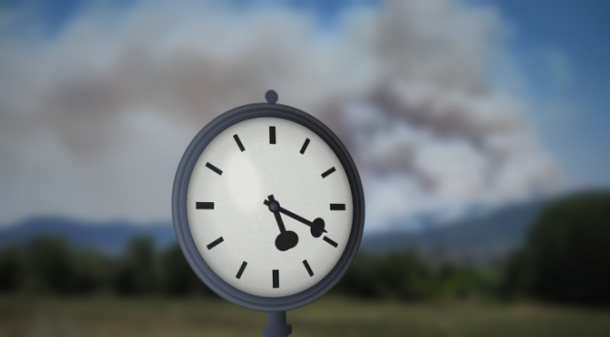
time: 5:19
